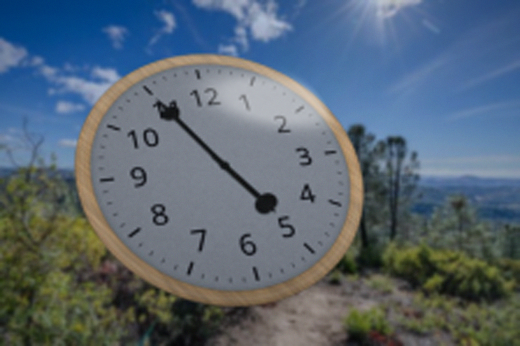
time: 4:55
